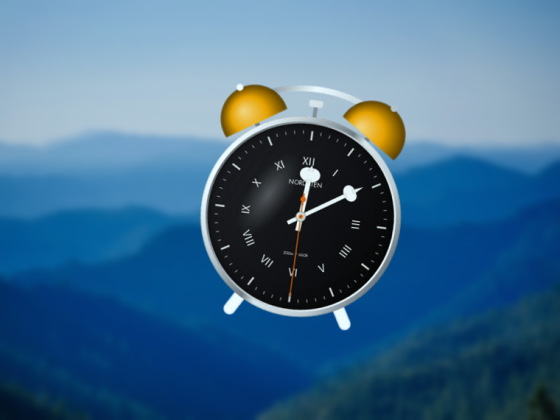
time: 12:09:30
